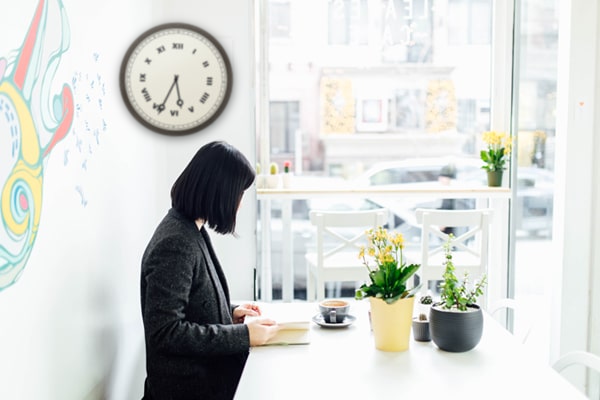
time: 5:34
